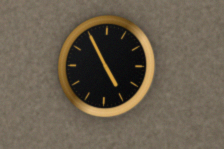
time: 4:55
